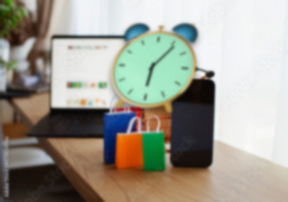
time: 6:06
